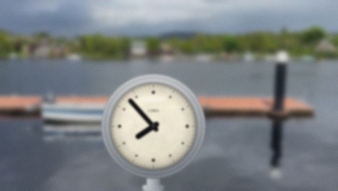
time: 7:53
